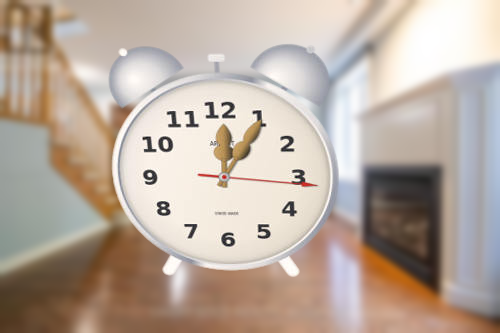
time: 12:05:16
